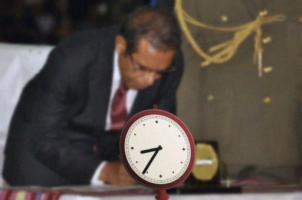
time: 8:36
